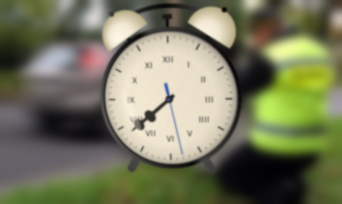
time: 7:38:28
